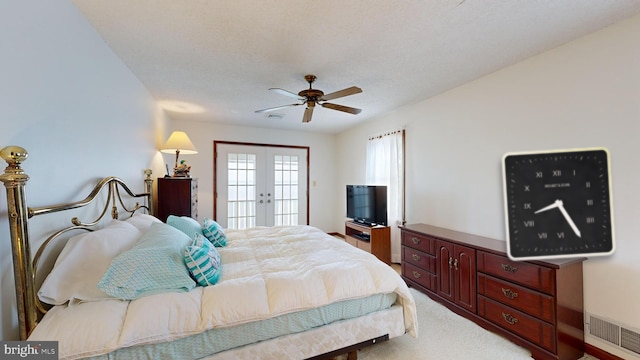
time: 8:25
